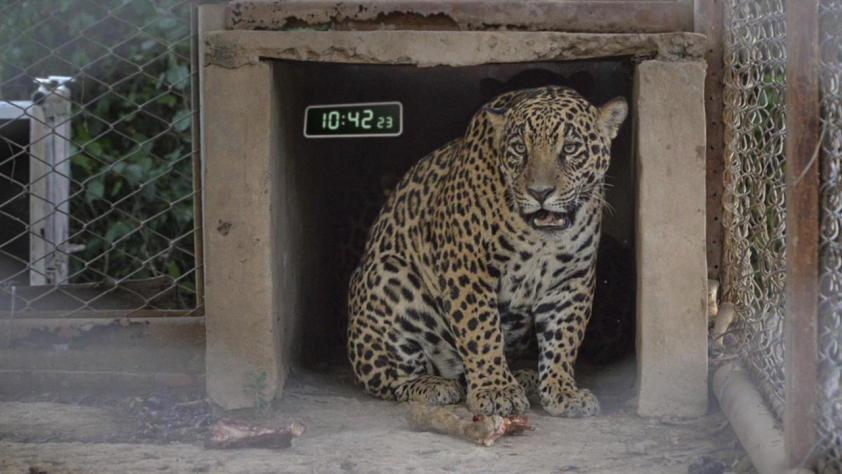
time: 10:42
